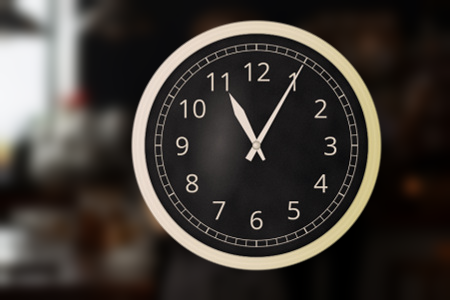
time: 11:05
